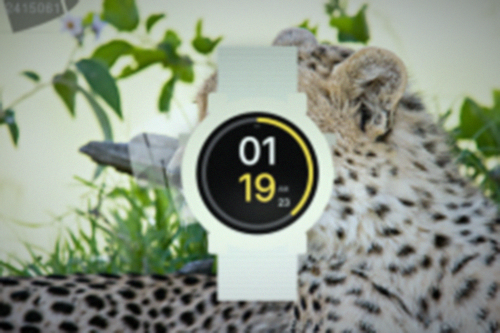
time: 1:19
